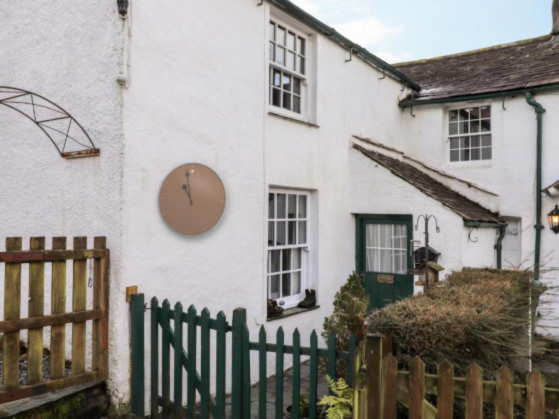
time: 10:58
